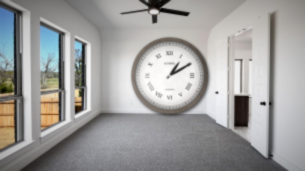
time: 1:10
